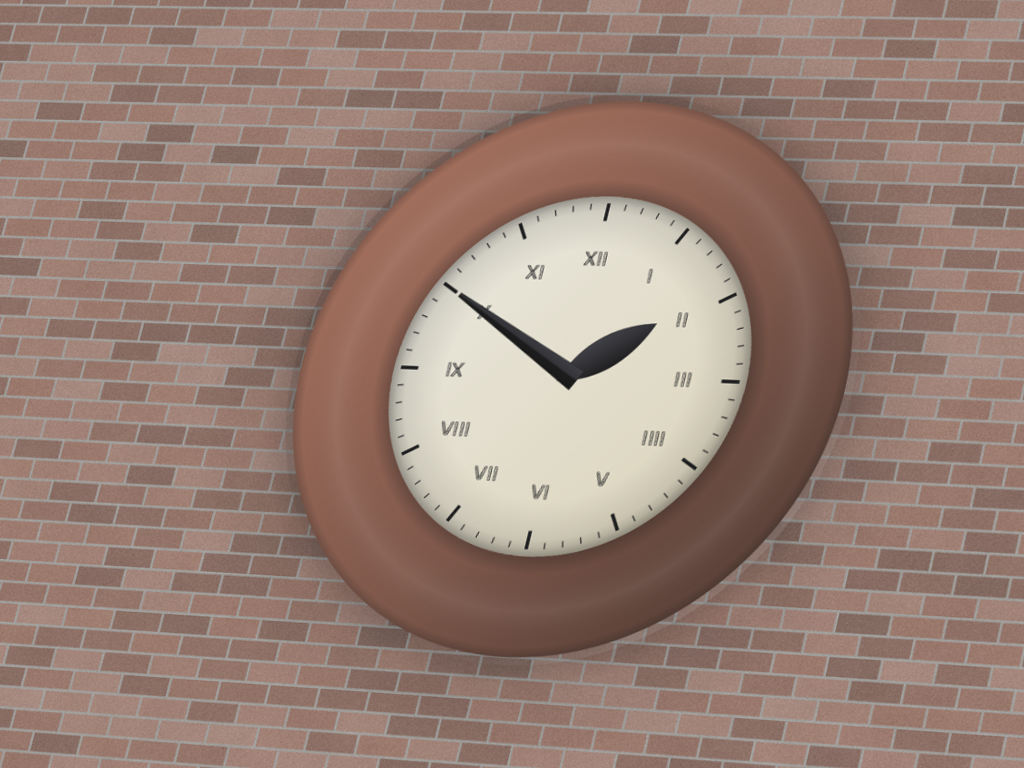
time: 1:50
